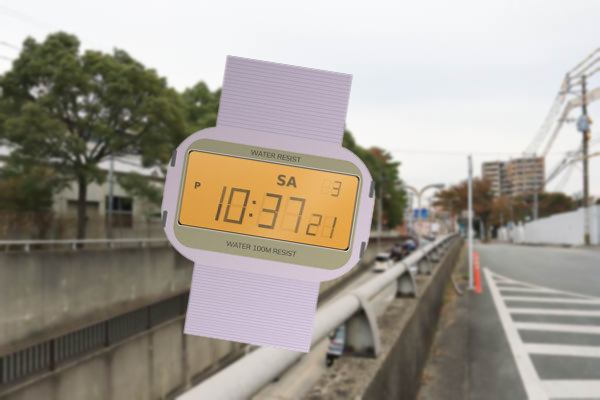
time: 10:37:21
